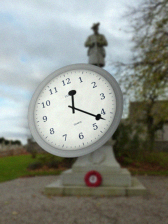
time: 12:22
